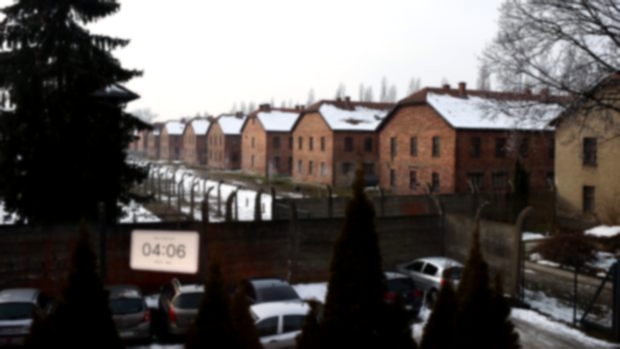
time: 4:06
